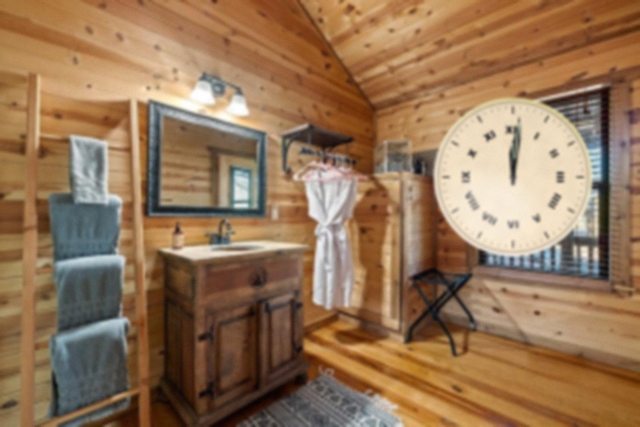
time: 12:01
